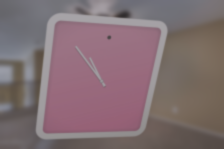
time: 10:53
